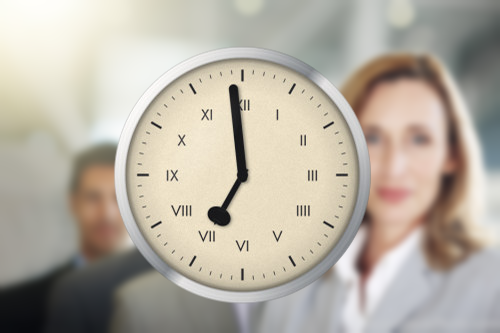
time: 6:59
